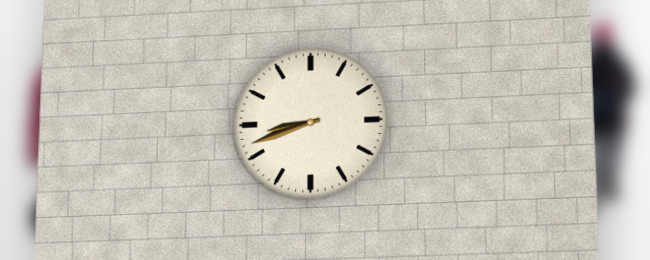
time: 8:42
